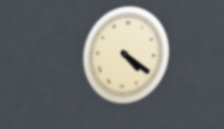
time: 4:20
